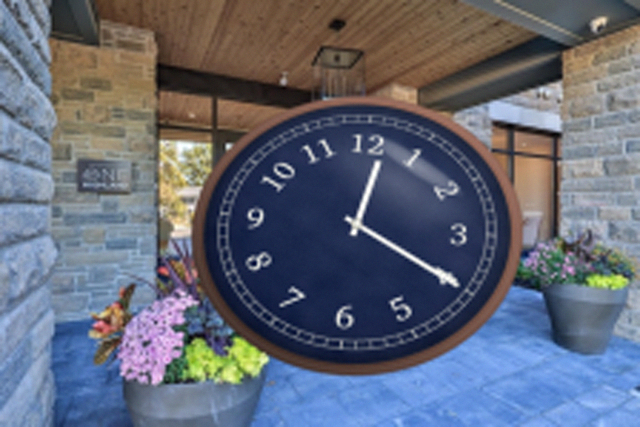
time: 12:20
